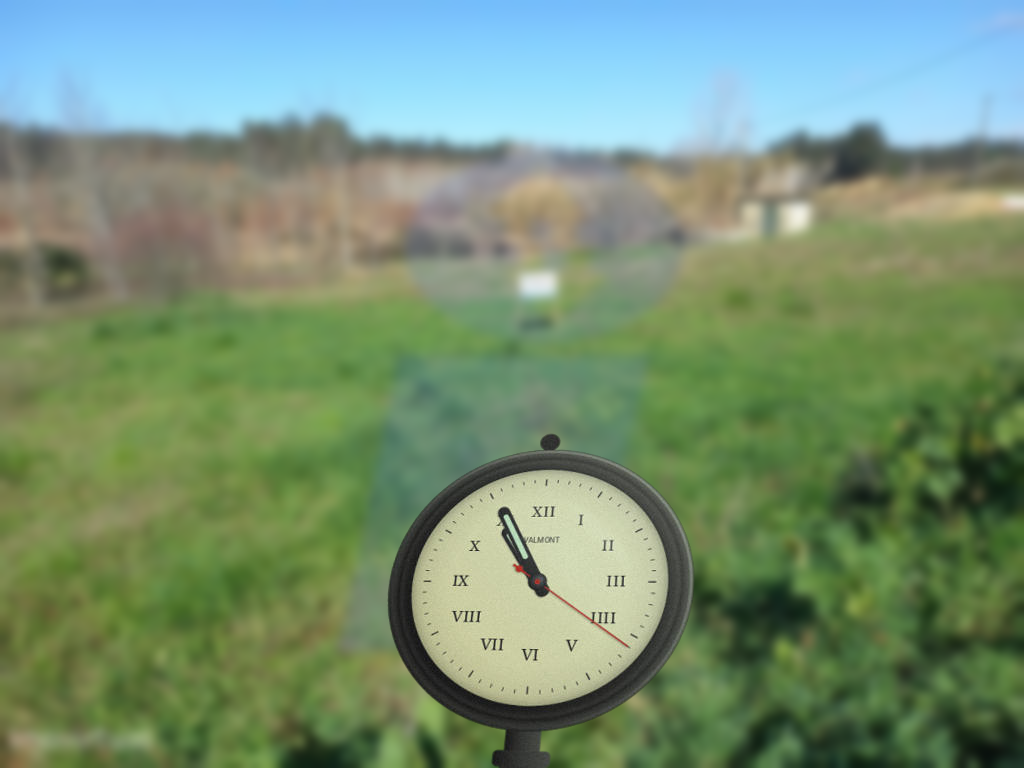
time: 10:55:21
